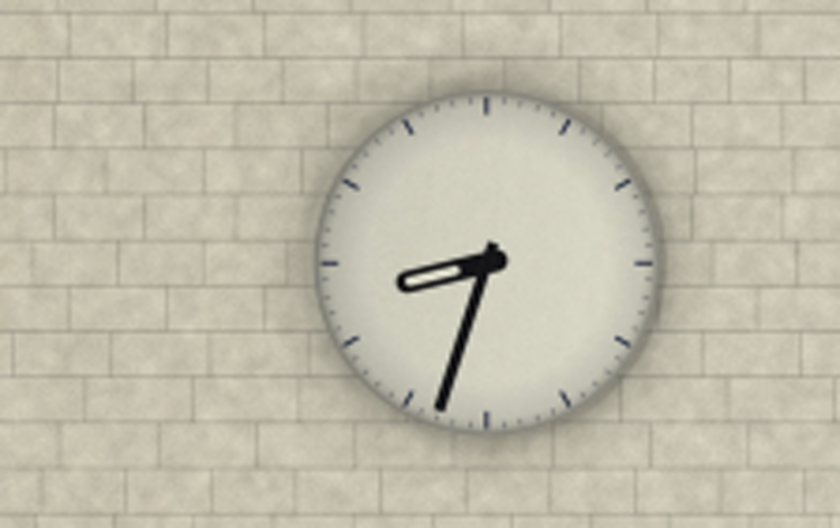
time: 8:33
